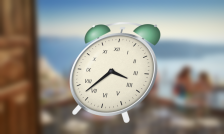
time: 3:37
